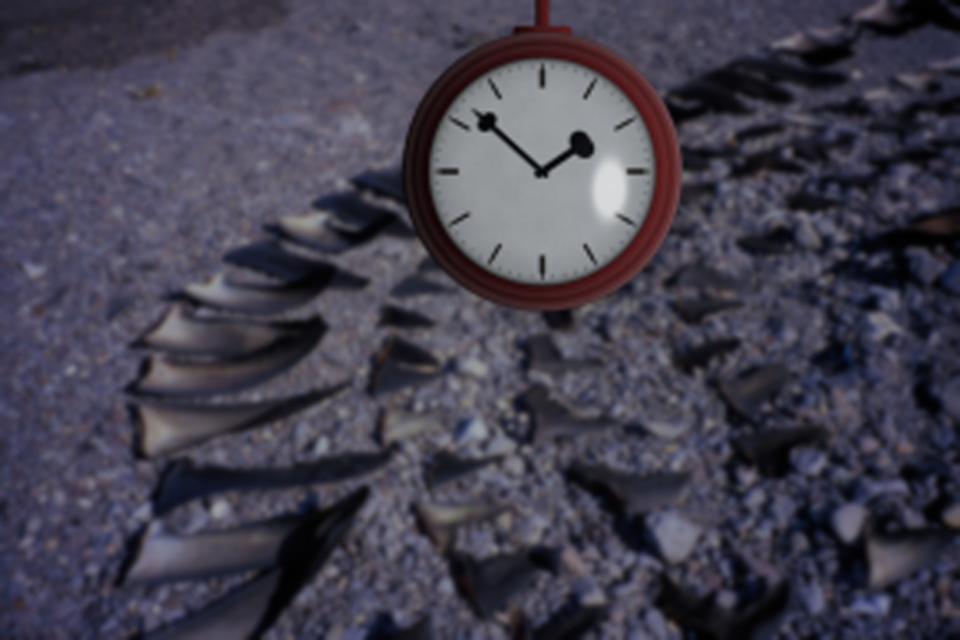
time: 1:52
